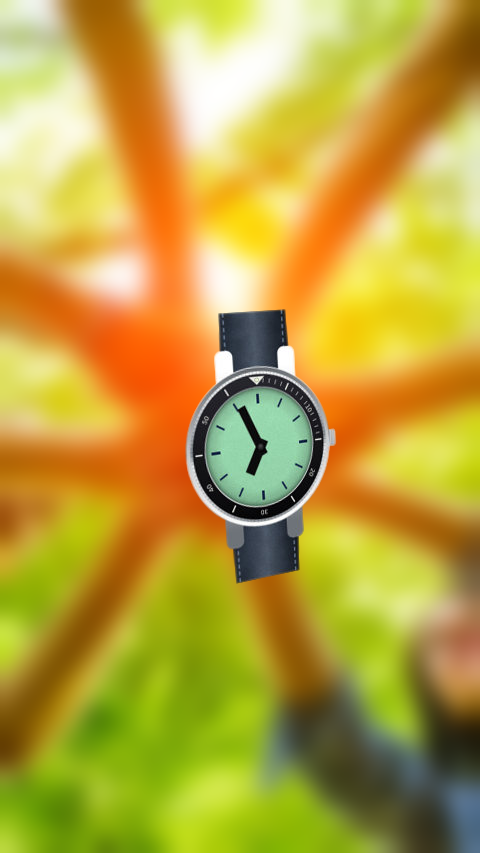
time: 6:56
